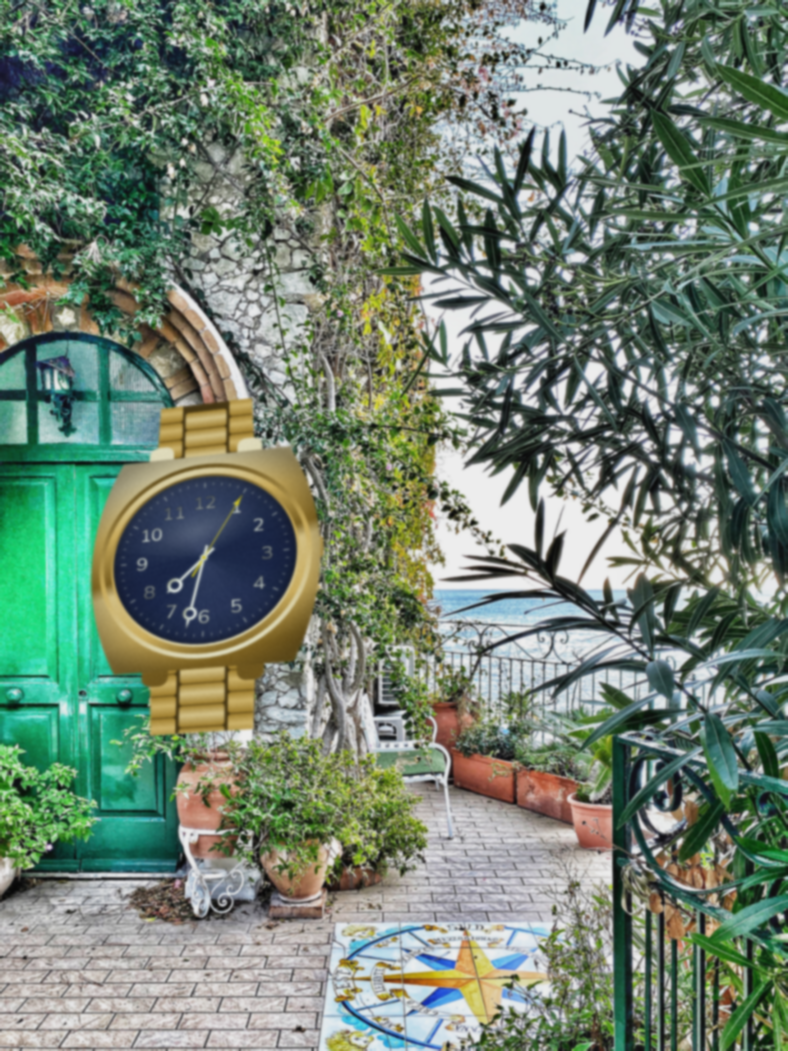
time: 7:32:05
